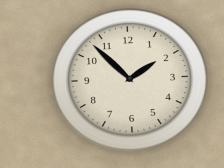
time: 1:53
